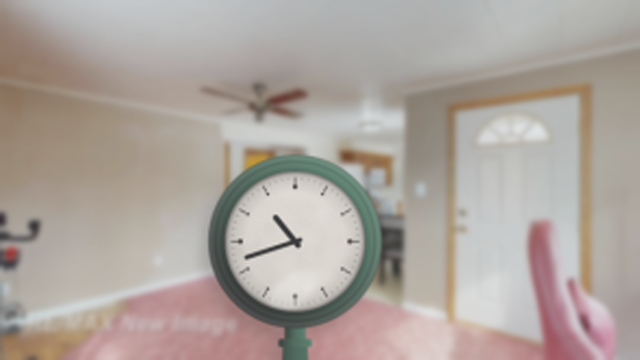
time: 10:42
